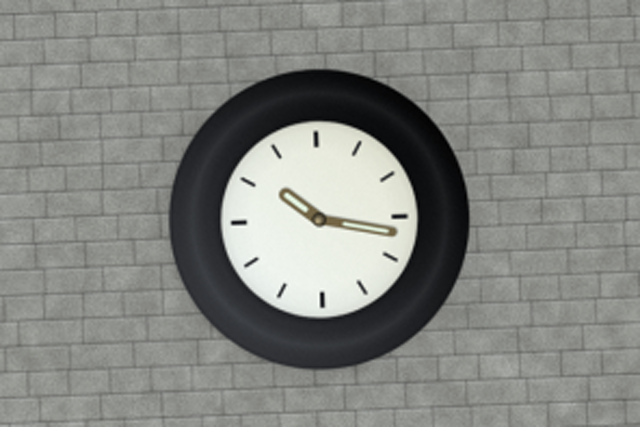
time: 10:17
